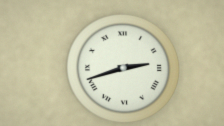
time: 2:42
